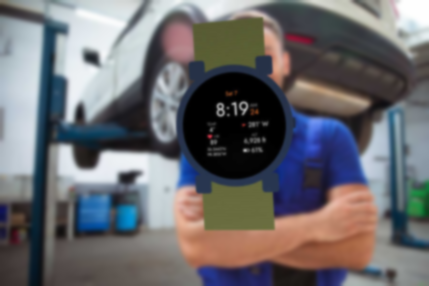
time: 8:19
